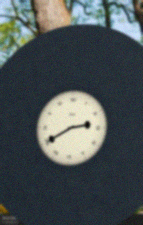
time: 2:40
